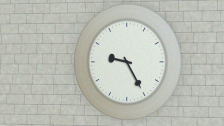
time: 9:25
